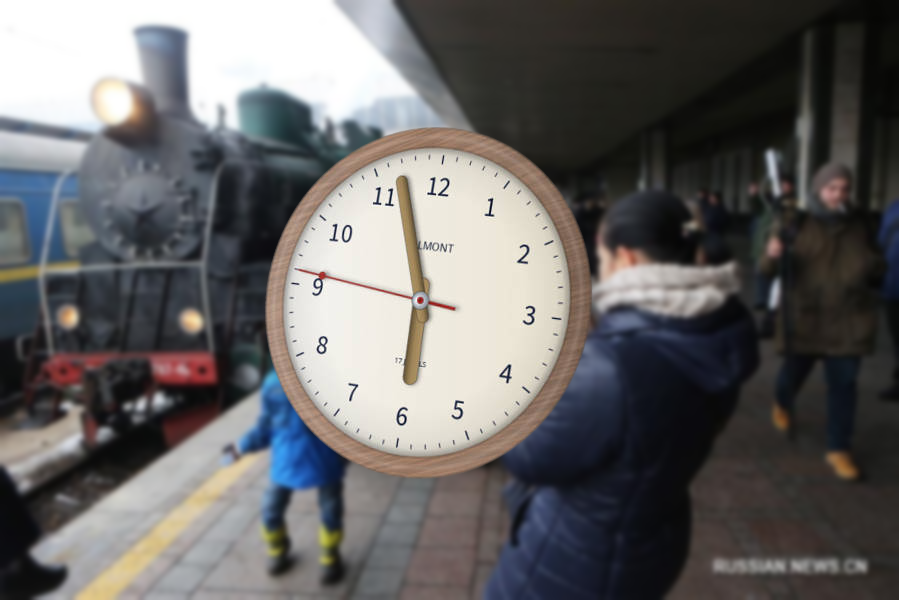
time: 5:56:46
